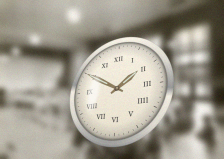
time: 1:50
